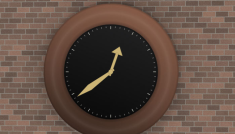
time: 12:39
